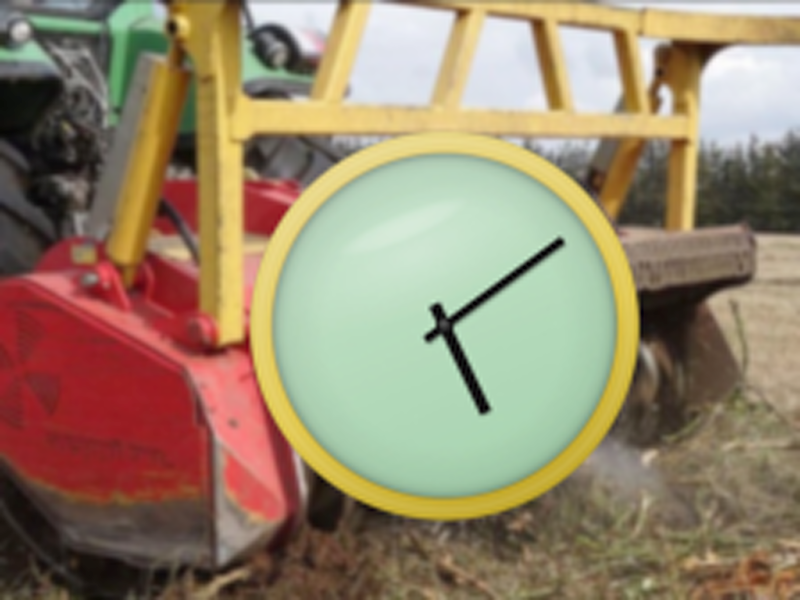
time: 5:09
